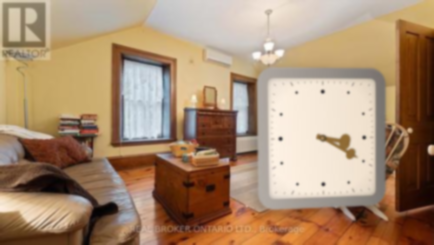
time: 3:20
